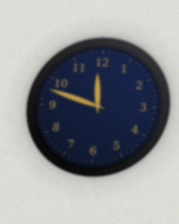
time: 11:48
